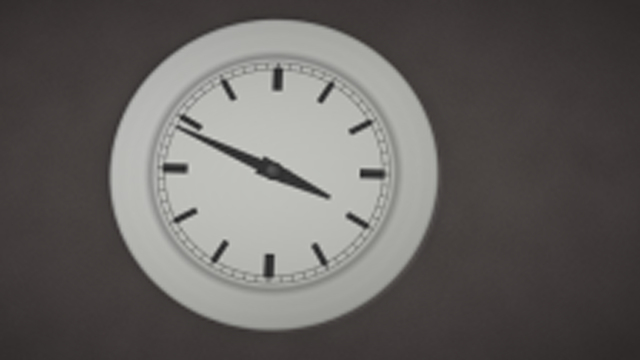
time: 3:49
